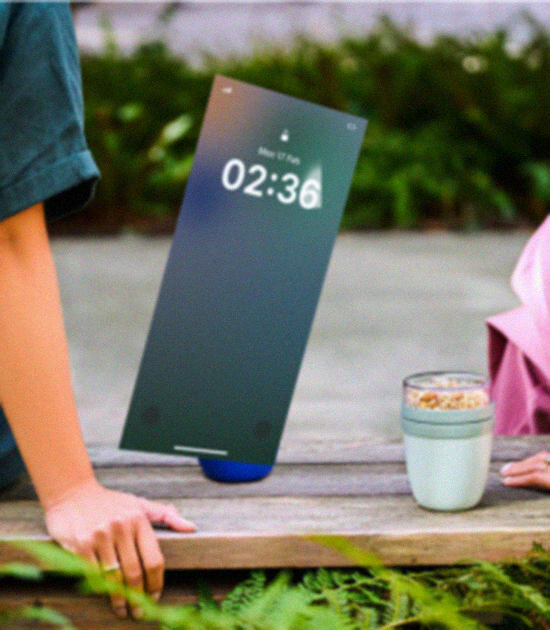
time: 2:36
